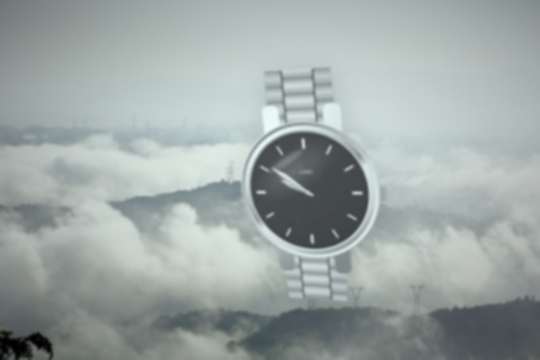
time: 9:51
